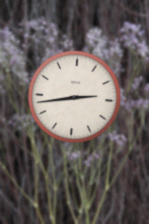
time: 2:43
